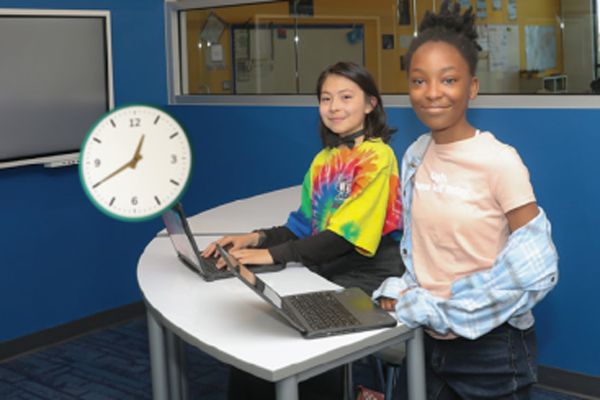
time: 12:40
